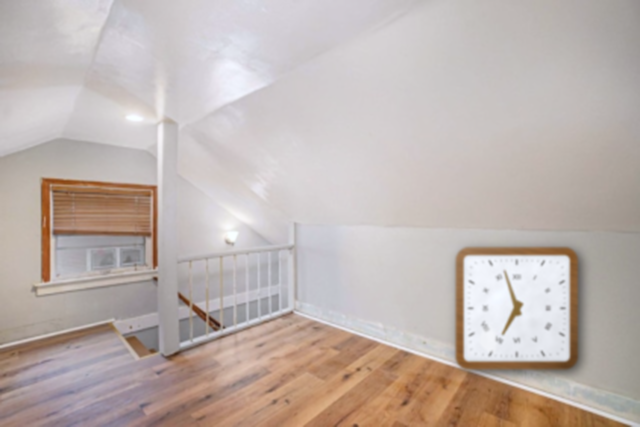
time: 6:57
